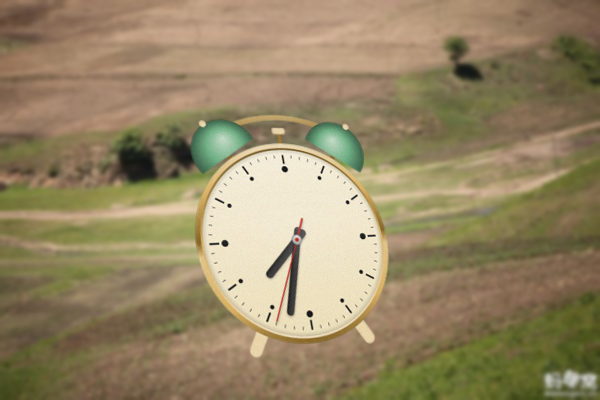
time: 7:32:34
